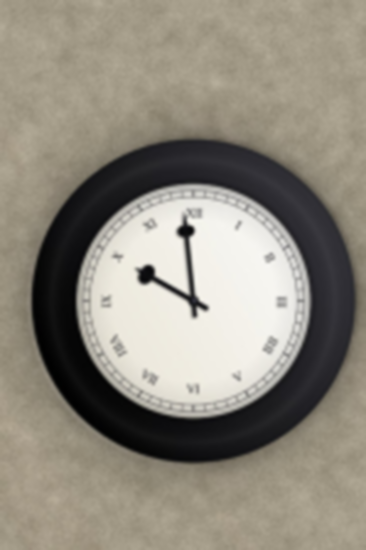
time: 9:59
